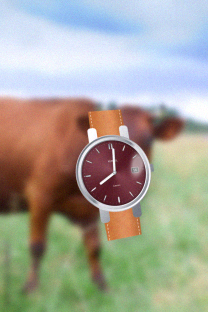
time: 8:01
